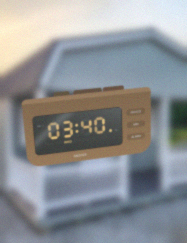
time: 3:40
